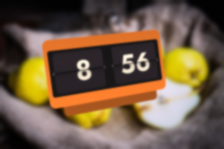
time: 8:56
